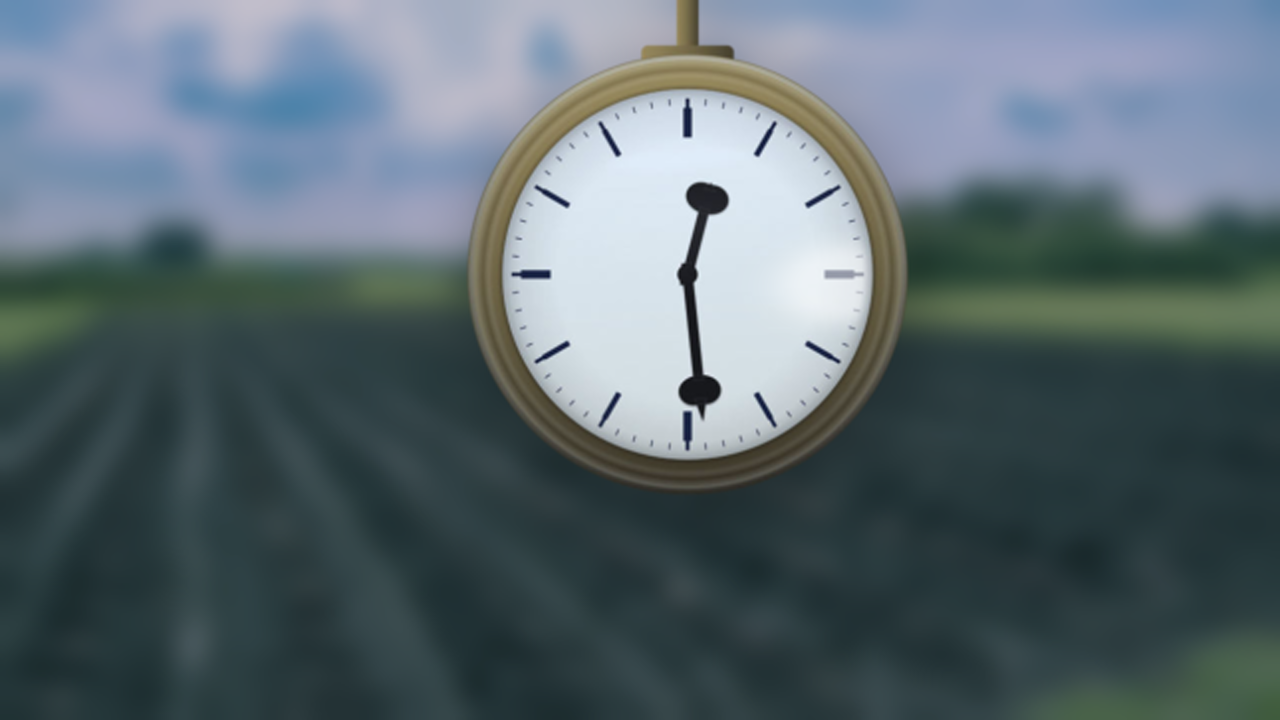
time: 12:29
